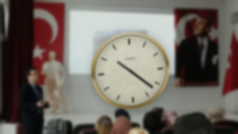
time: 10:22
